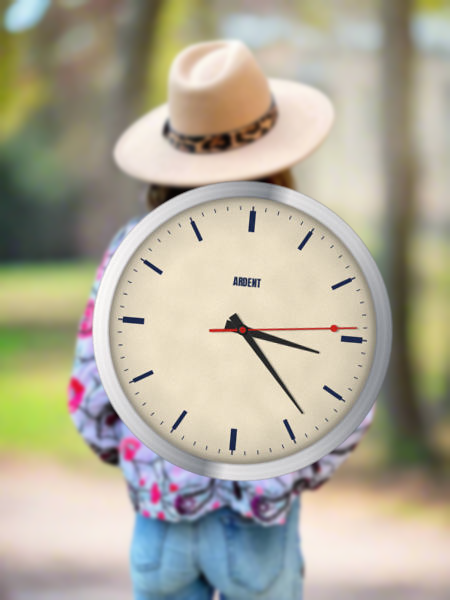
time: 3:23:14
